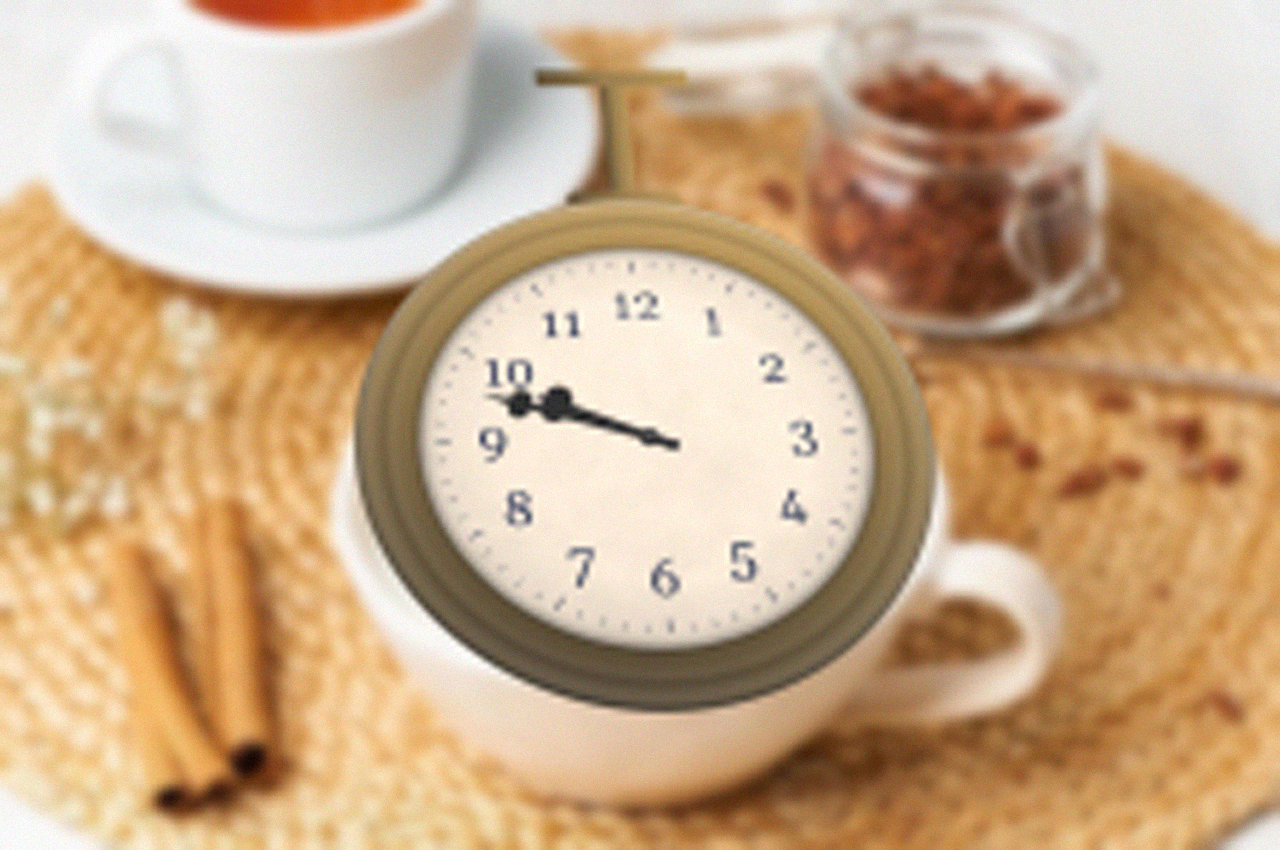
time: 9:48
